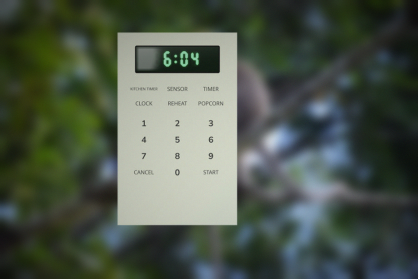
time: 6:04
